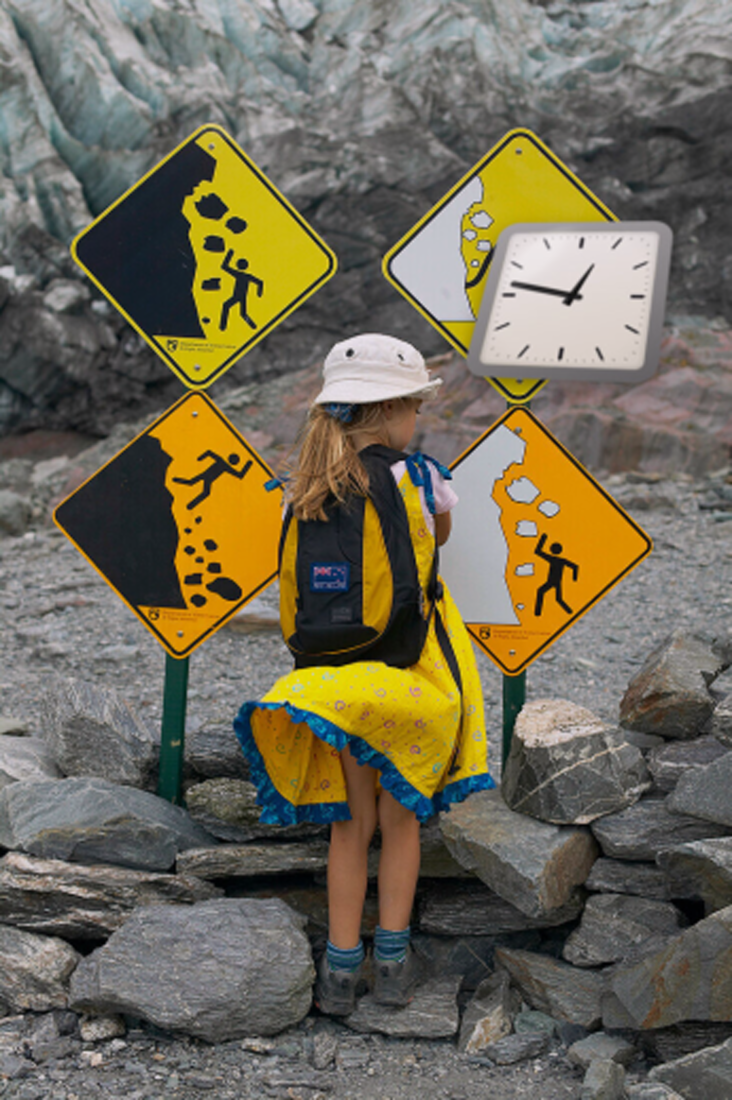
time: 12:47
